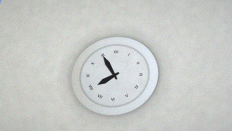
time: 7:55
